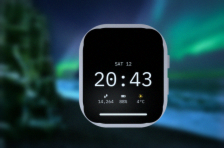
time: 20:43
